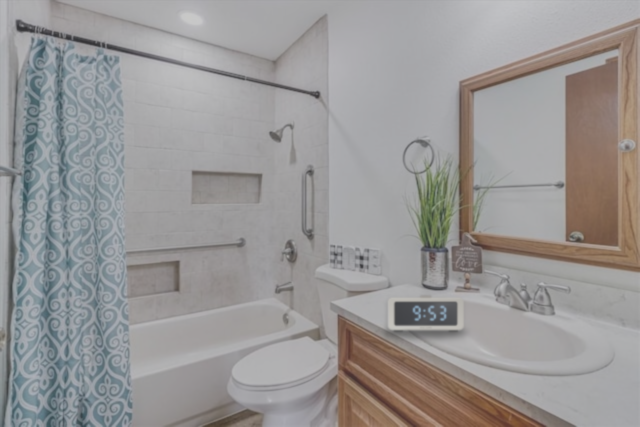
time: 9:53
